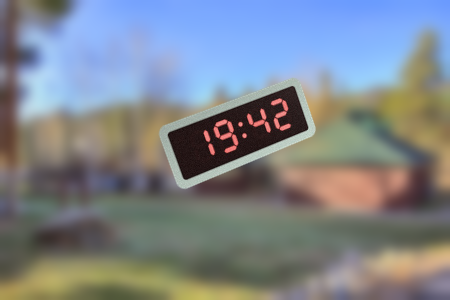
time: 19:42
